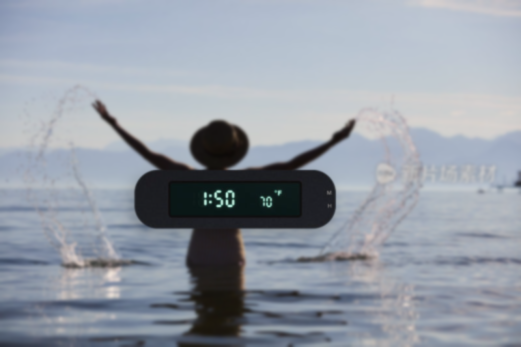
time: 1:50
